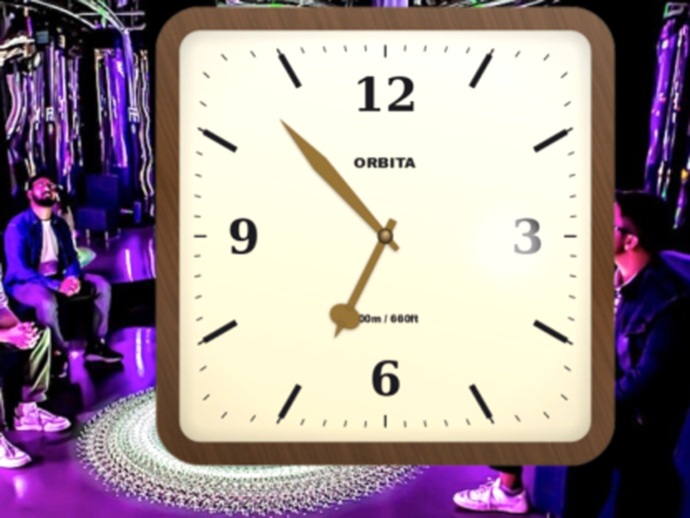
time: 6:53
